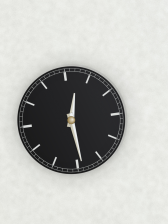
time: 12:29
